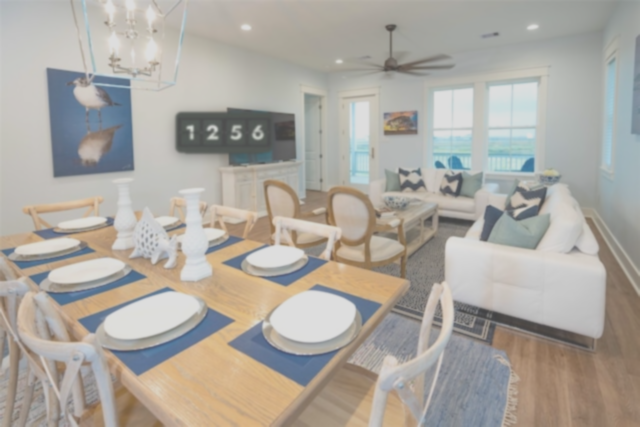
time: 12:56
